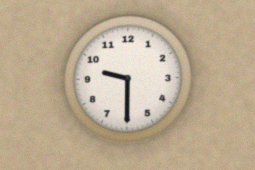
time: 9:30
